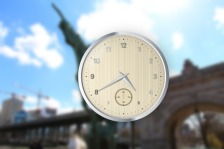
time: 4:40
